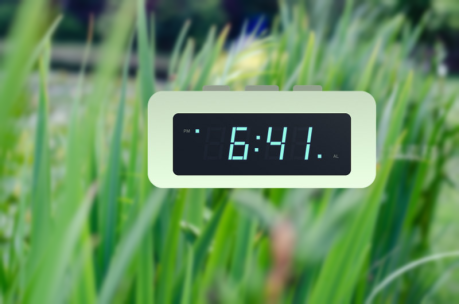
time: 6:41
